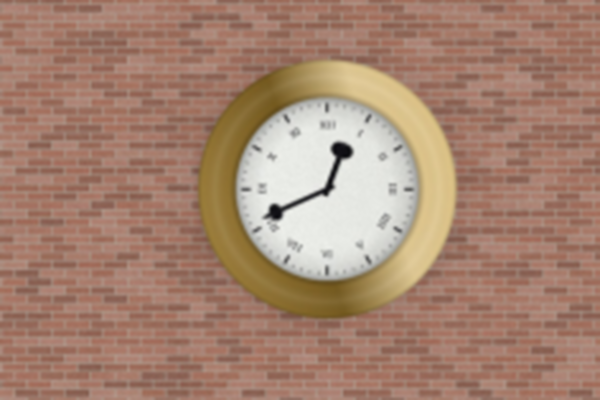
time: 12:41
